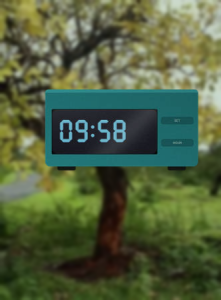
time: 9:58
